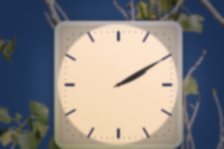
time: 2:10
